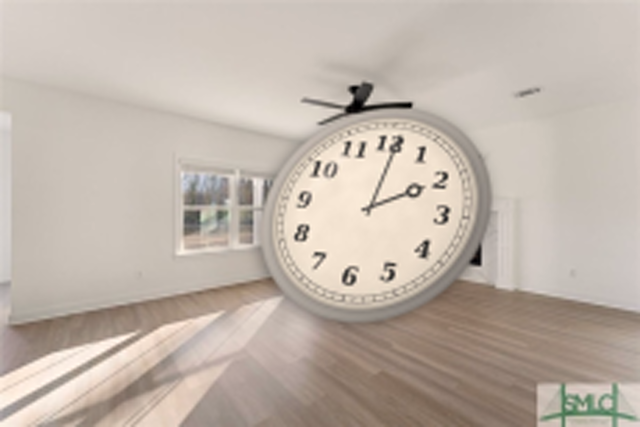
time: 2:01
